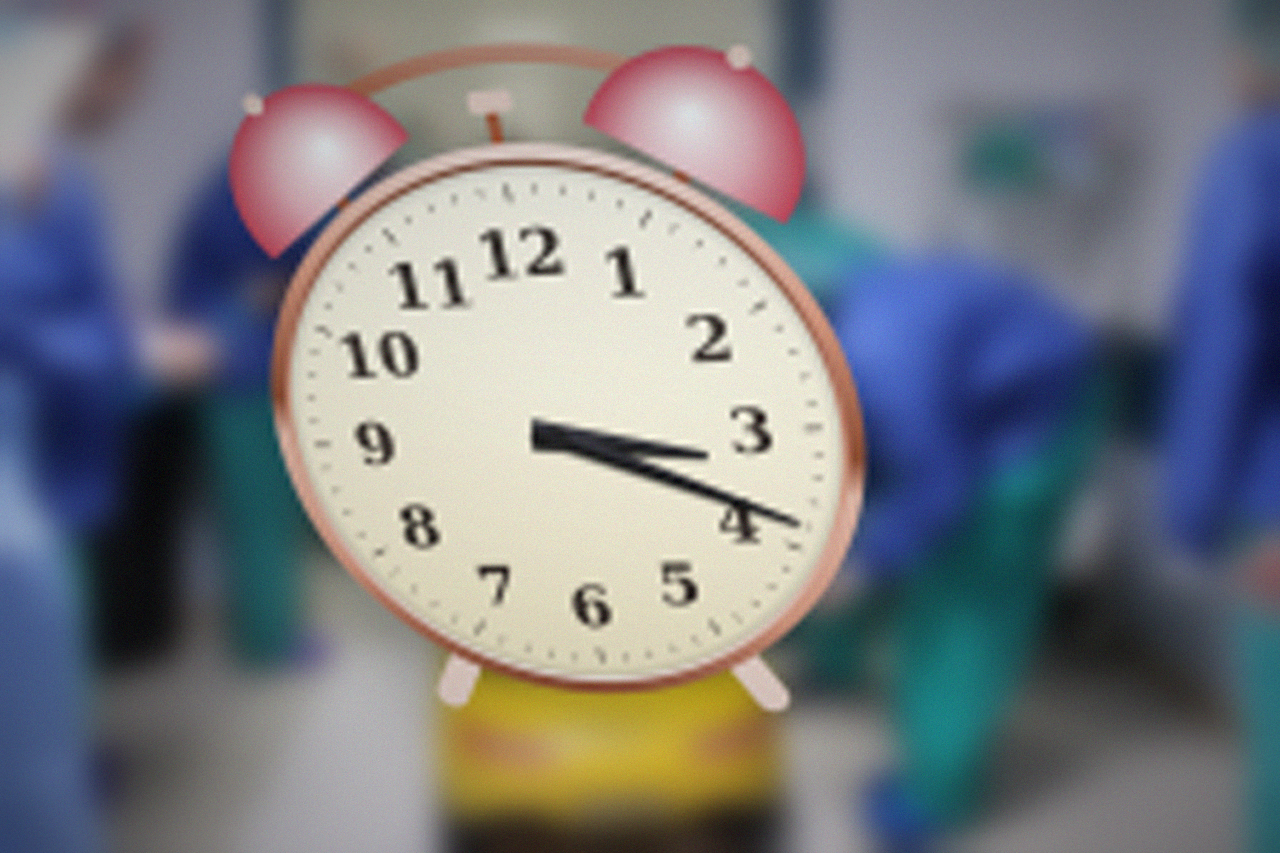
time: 3:19
